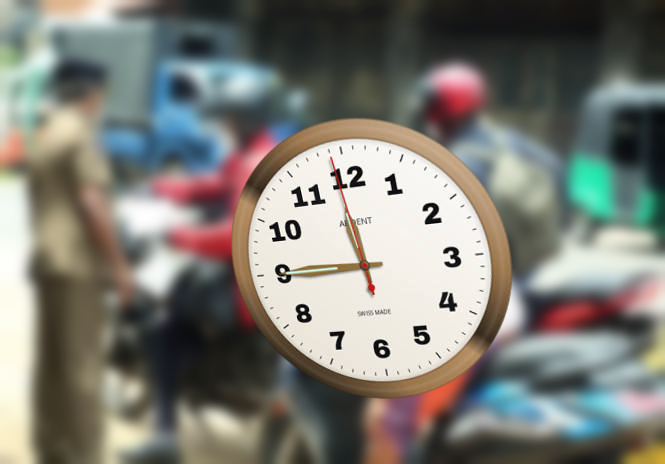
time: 11:44:59
